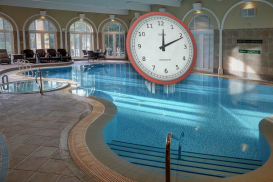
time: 12:11
